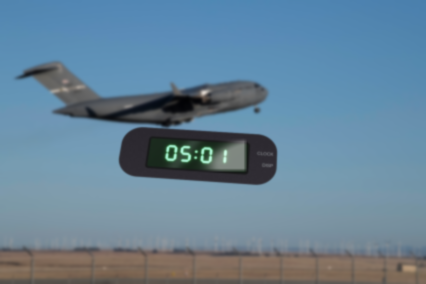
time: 5:01
